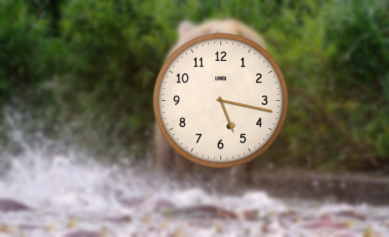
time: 5:17
